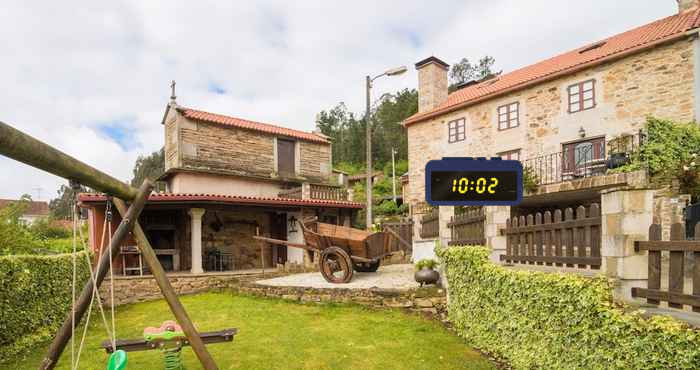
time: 10:02
